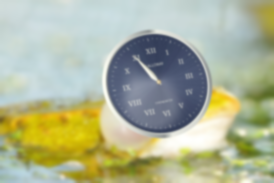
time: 10:55
